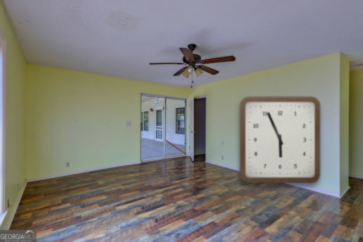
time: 5:56
